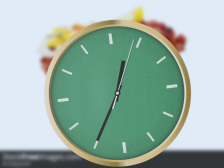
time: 12:35:04
